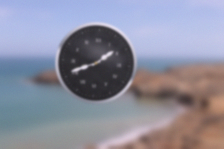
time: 1:41
